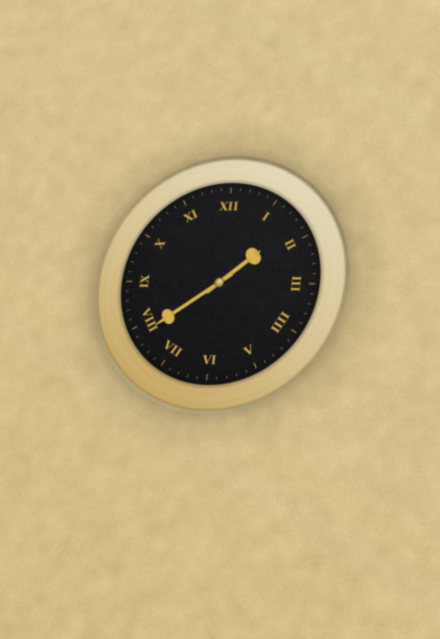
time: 1:39
